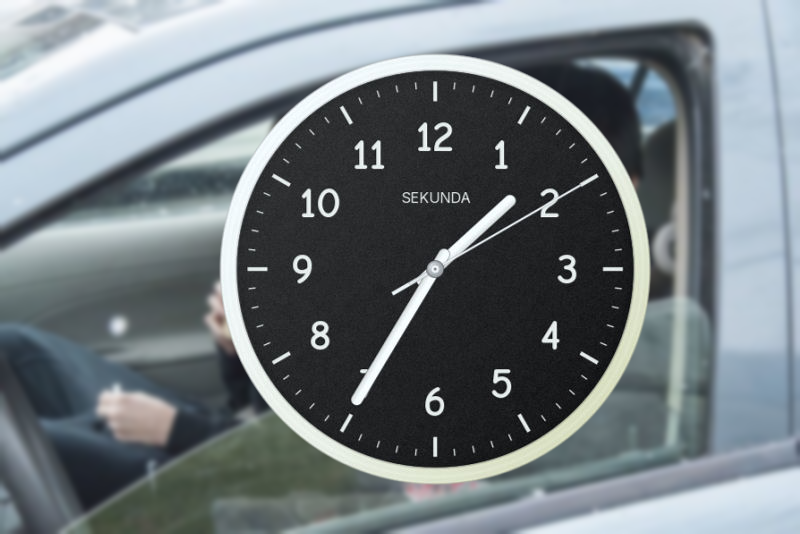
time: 1:35:10
